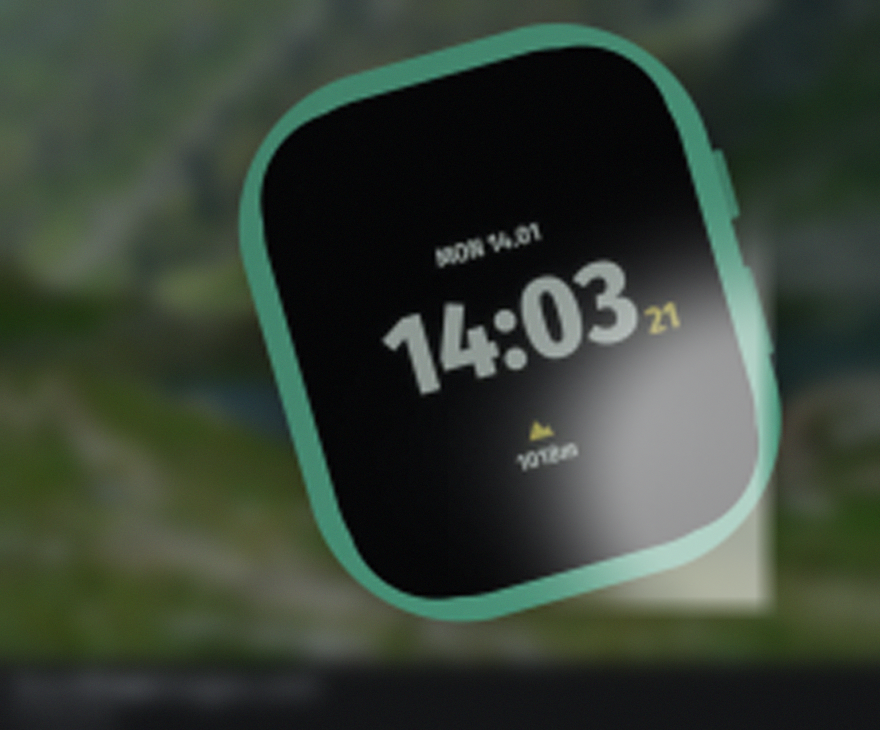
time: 14:03:21
